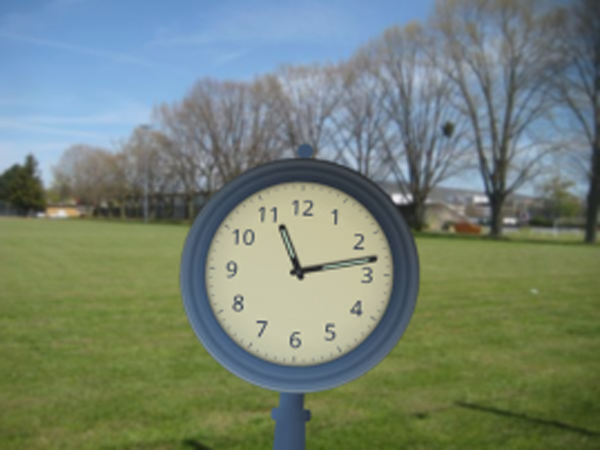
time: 11:13
